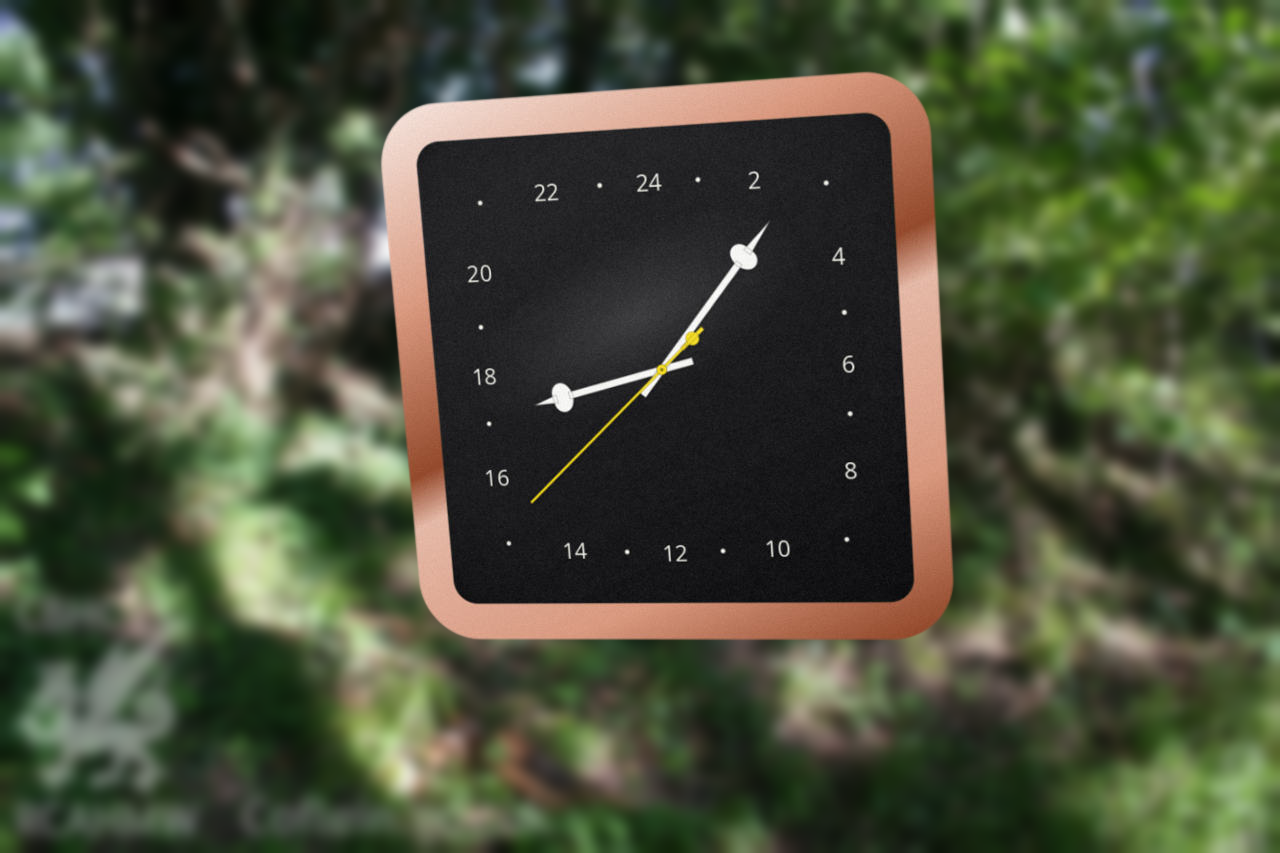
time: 17:06:38
